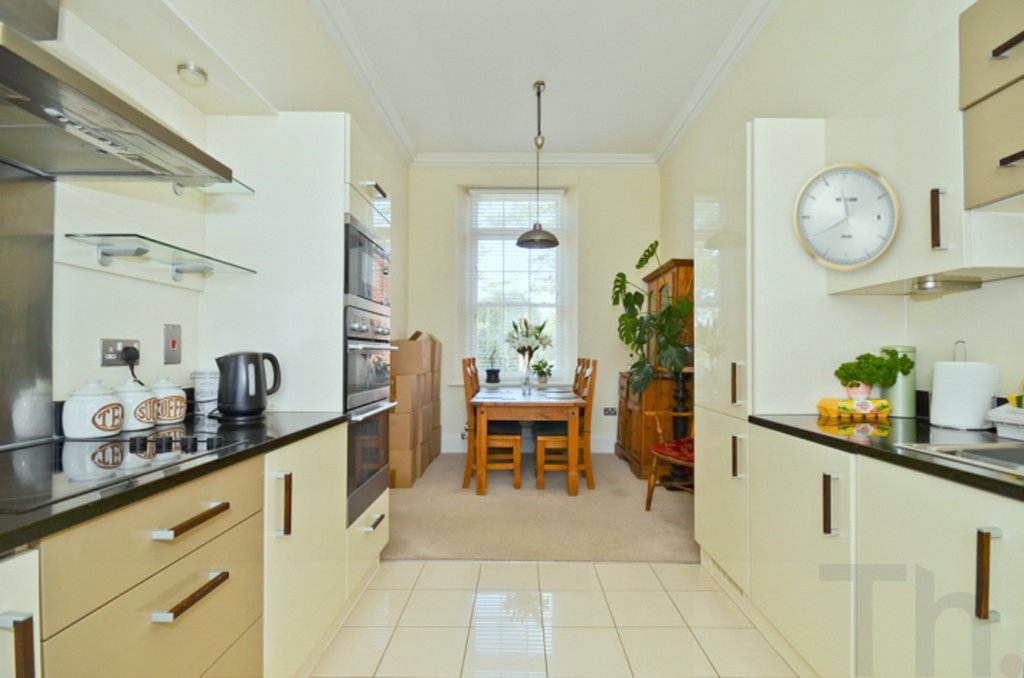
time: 11:40
